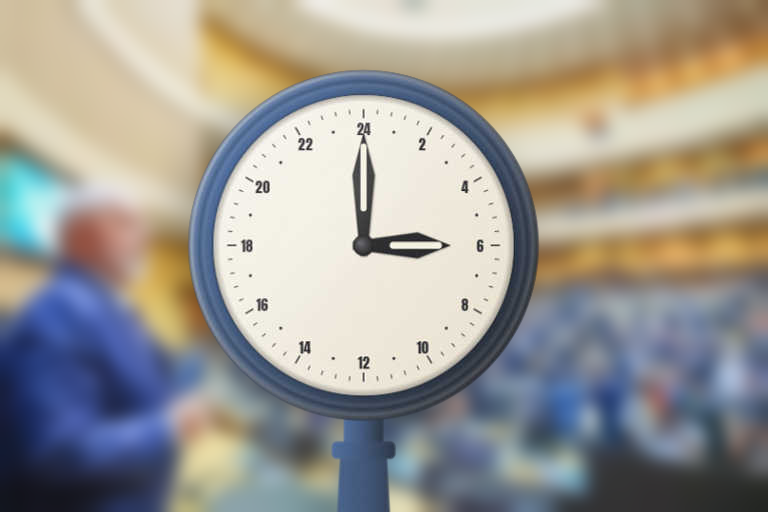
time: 6:00
